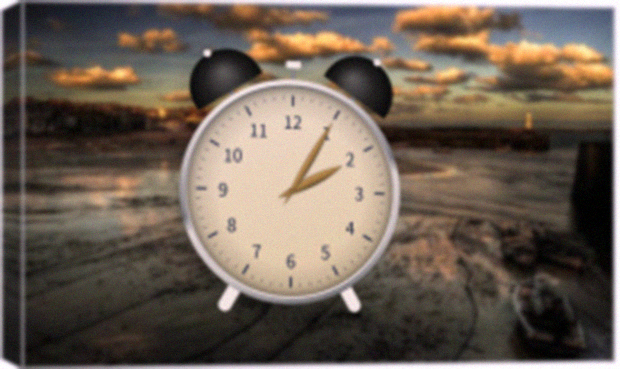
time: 2:05
